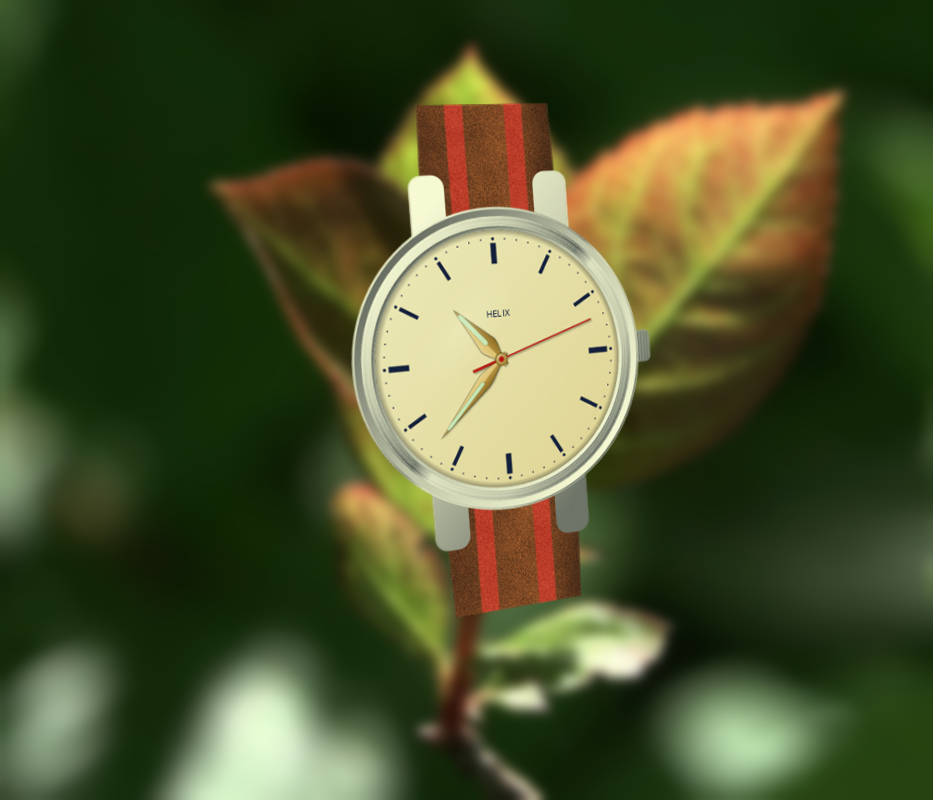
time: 10:37:12
